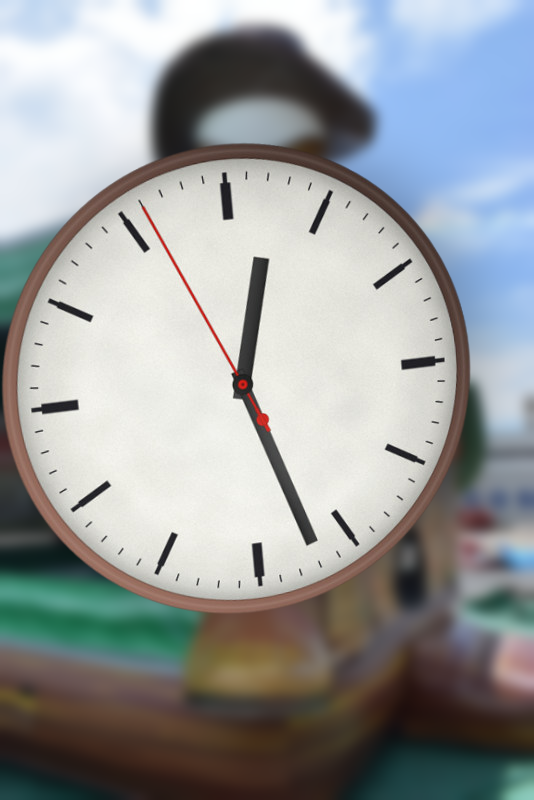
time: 12:26:56
